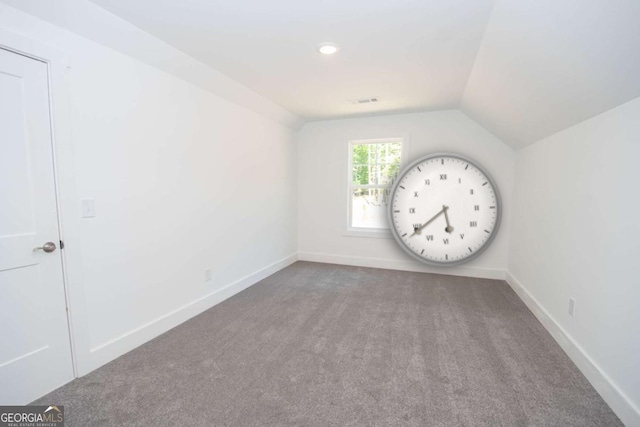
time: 5:39
